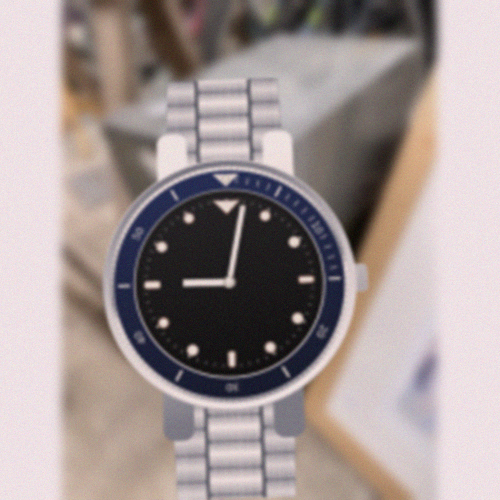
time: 9:02
